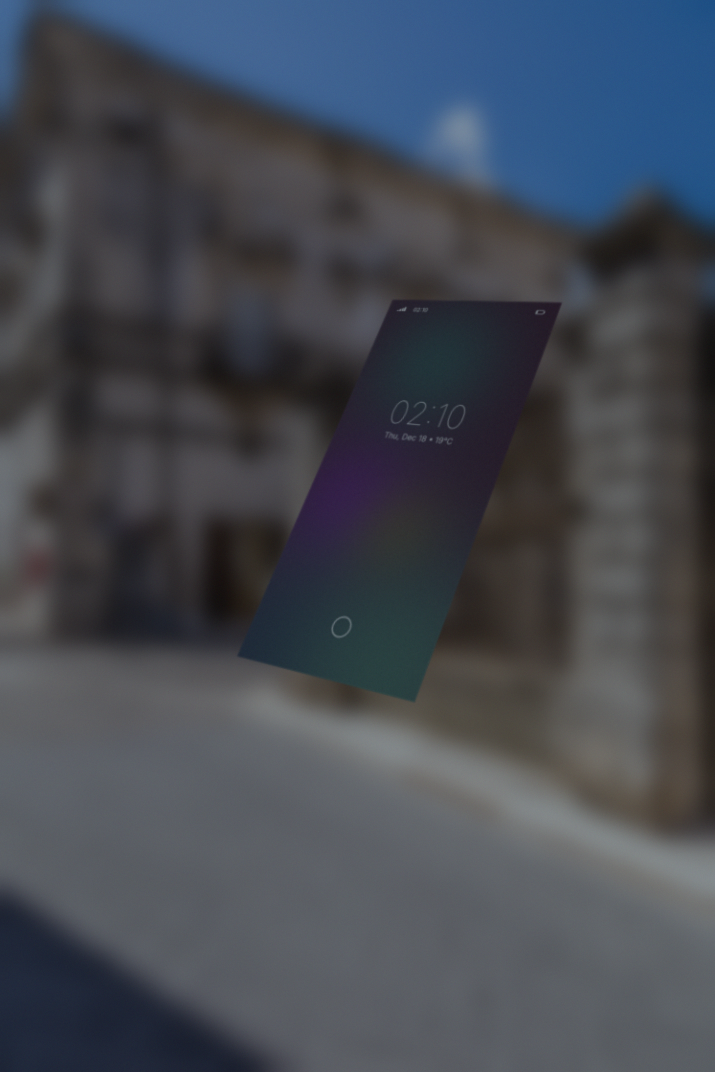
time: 2:10
